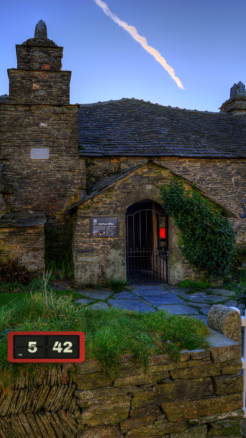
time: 5:42
